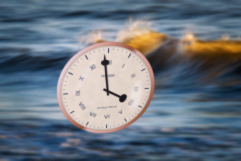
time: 3:59
